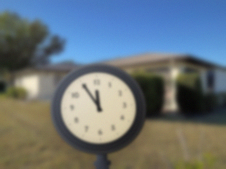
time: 11:55
